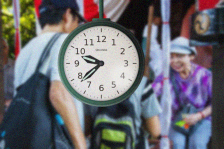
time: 9:38
